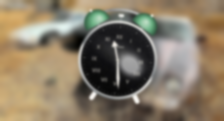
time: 11:29
